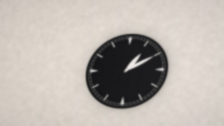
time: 1:10
